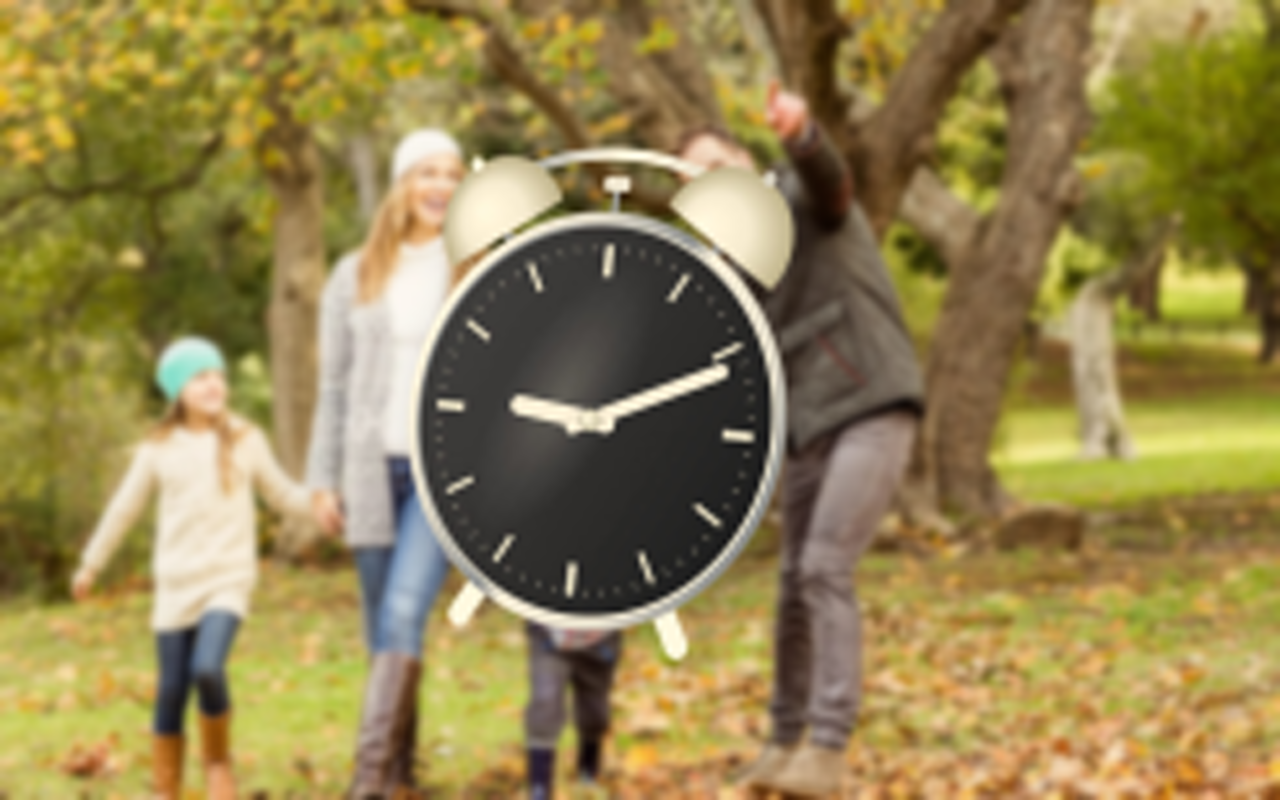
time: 9:11
